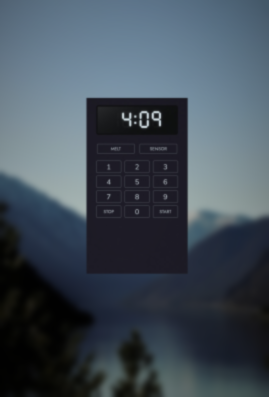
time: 4:09
